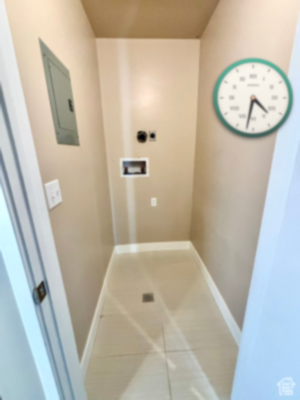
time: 4:32
